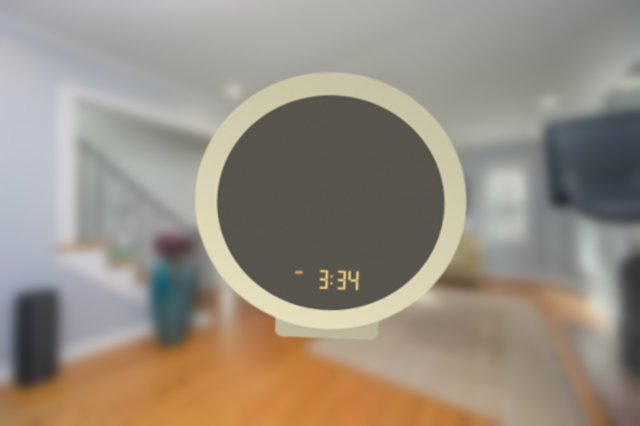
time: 3:34
